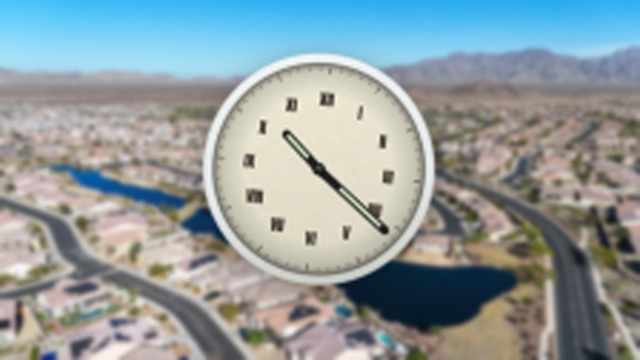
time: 10:21
